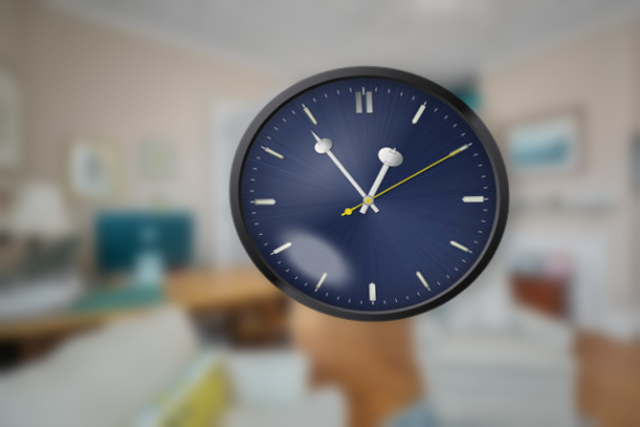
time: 12:54:10
